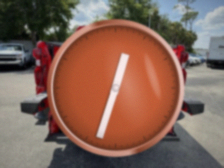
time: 12:33
